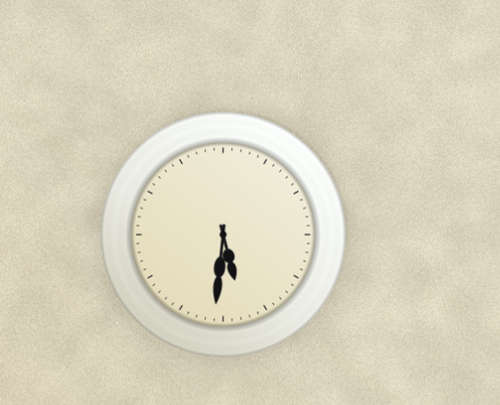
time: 5:31
